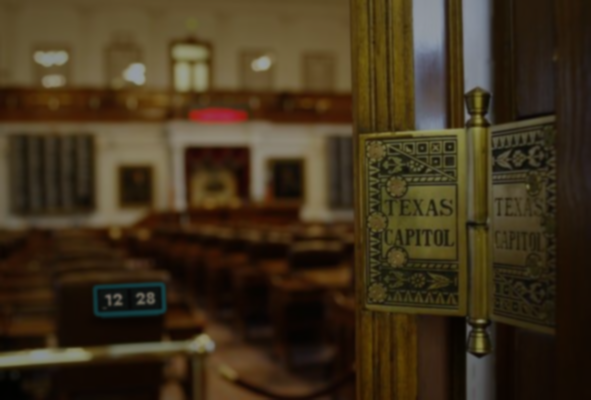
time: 12:28
